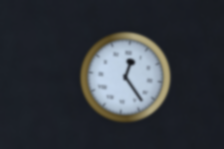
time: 12:23
